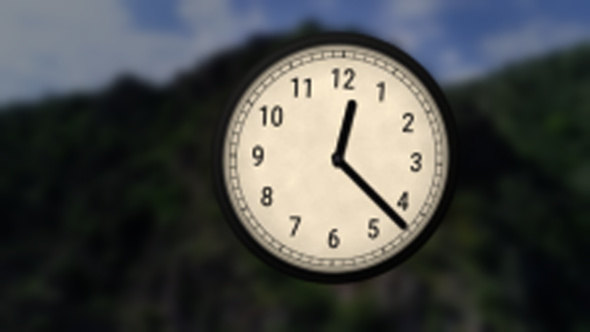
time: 12:22
